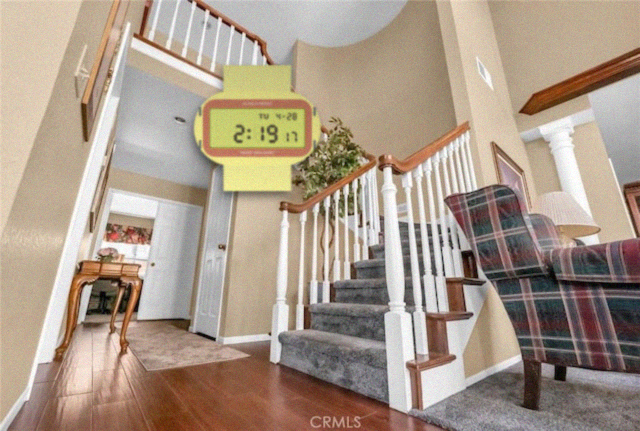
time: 2:19:17
